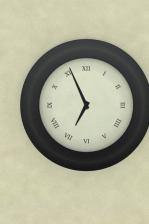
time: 6:56
